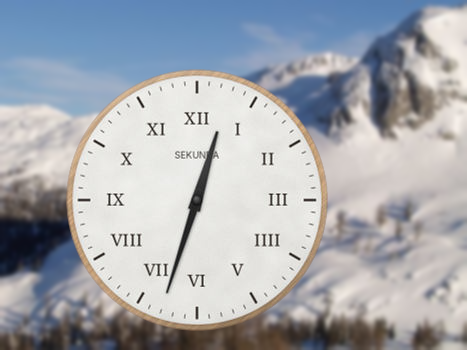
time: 12:33
